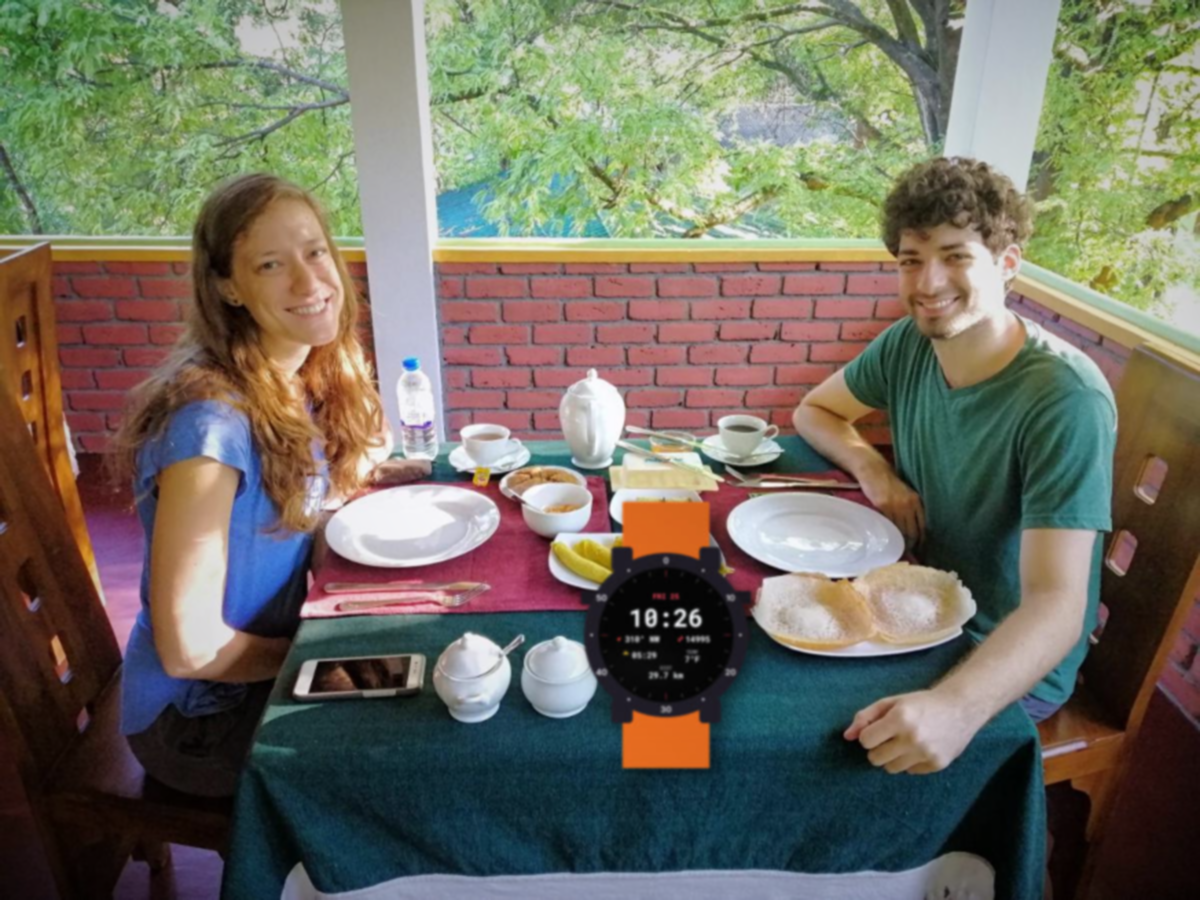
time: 10:26
